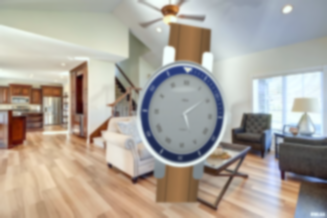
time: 5:09
